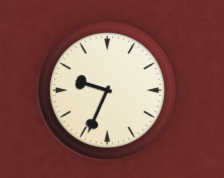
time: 9:34
